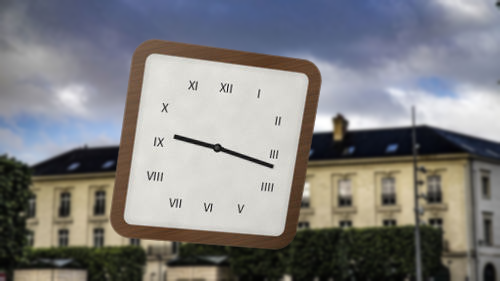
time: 9:17
